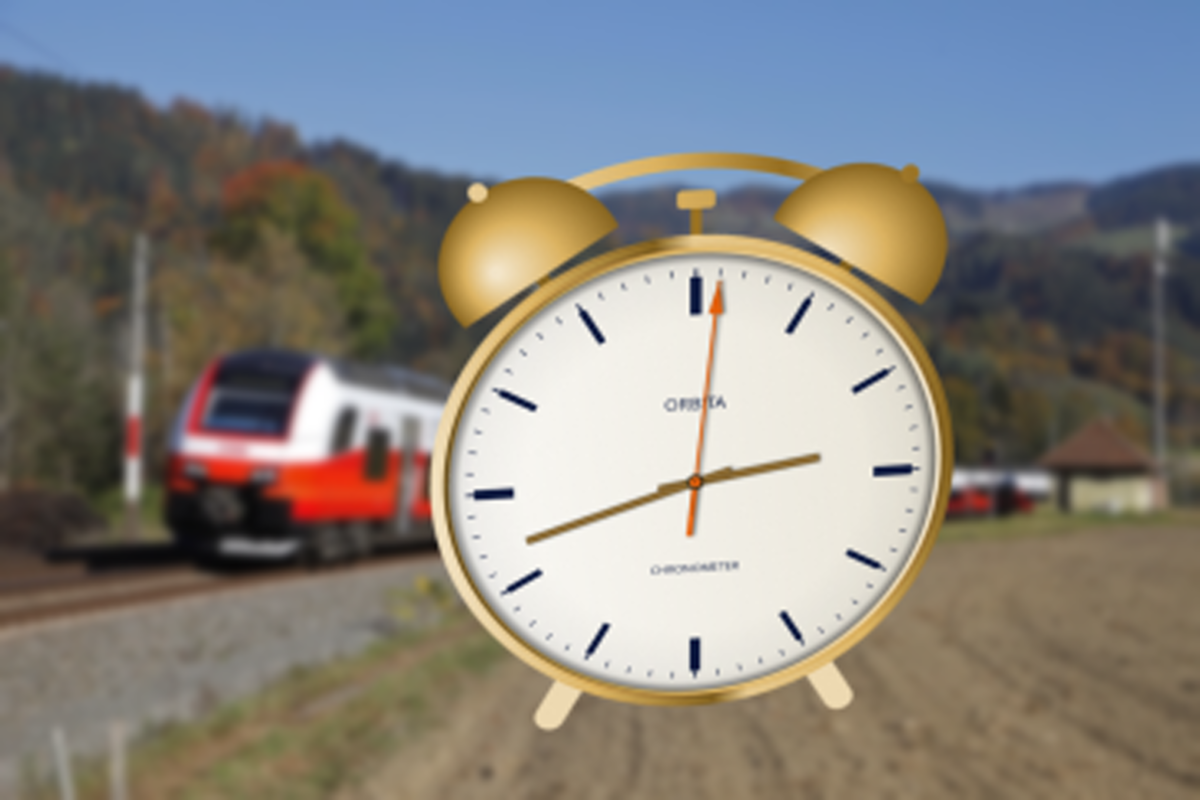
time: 2:42:01
